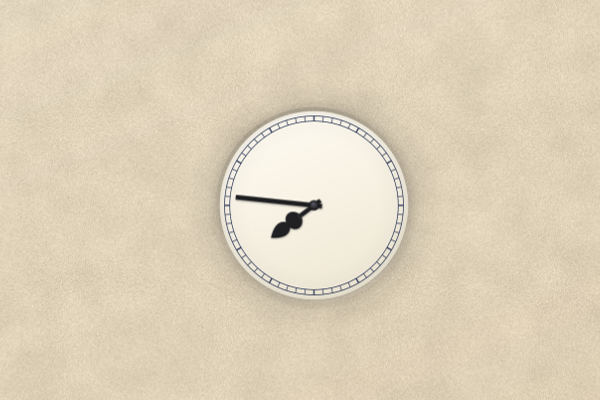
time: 7:46
